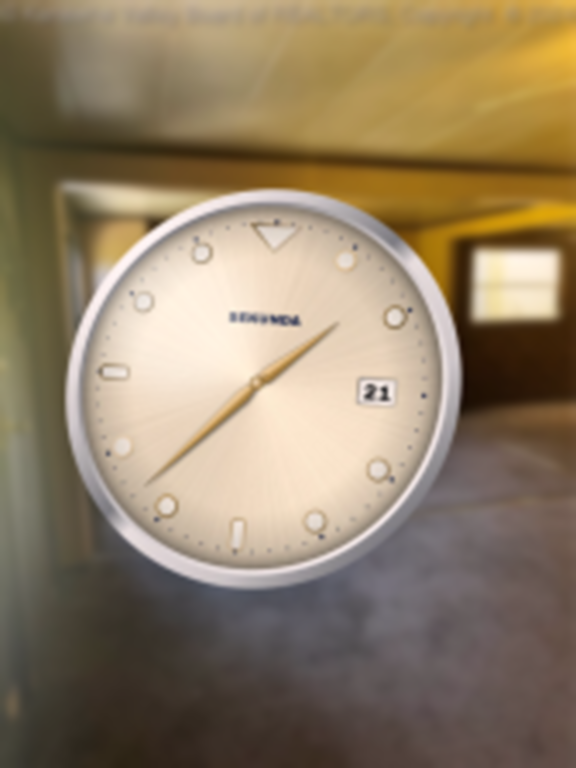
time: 1:37
